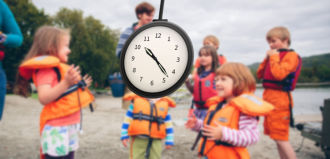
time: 10:23
